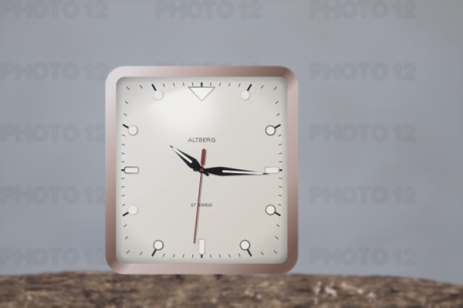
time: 10:15:31
